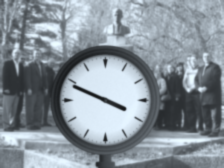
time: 3:49
